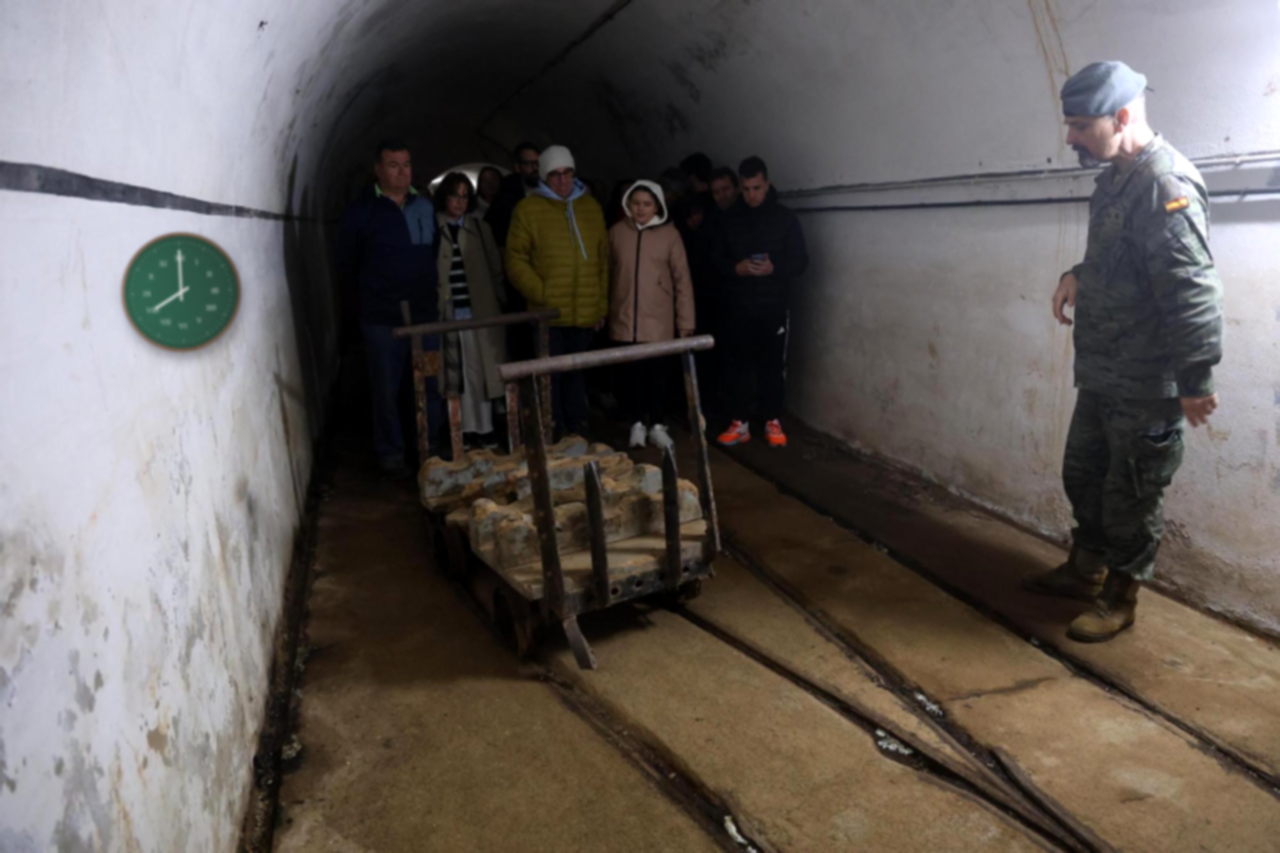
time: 8:00
